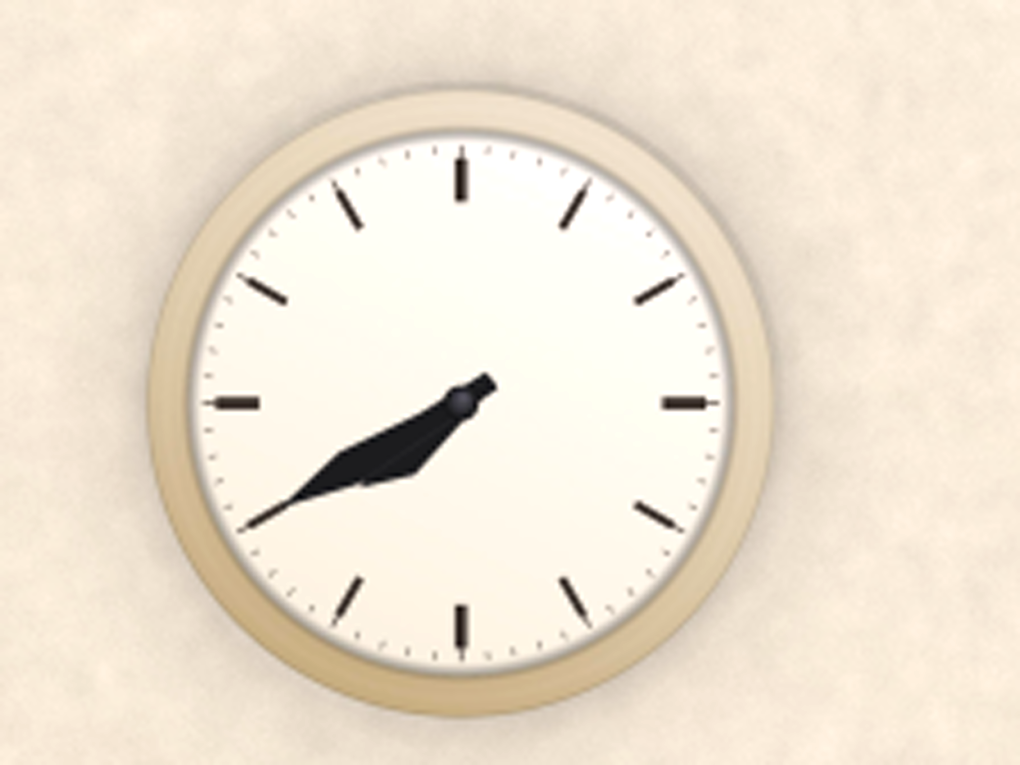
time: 7:40
